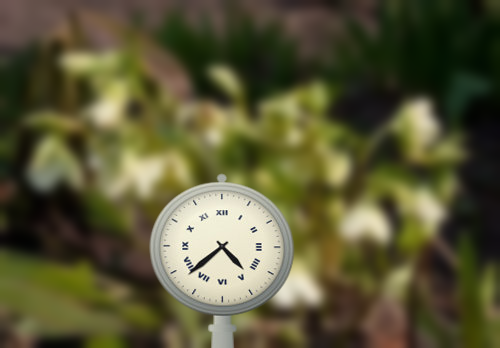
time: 4:38
